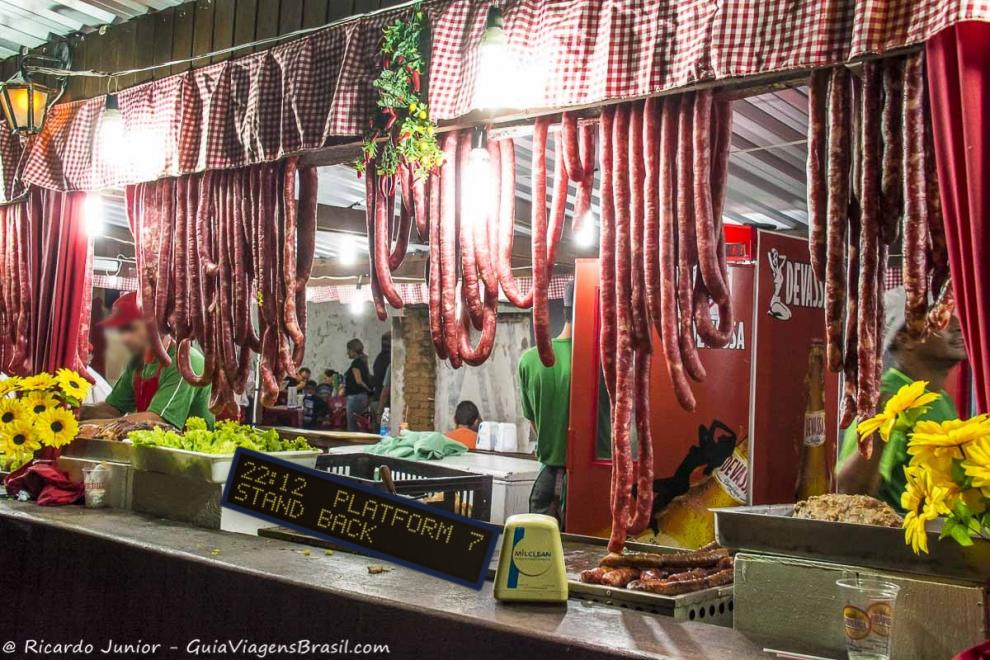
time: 22:12
